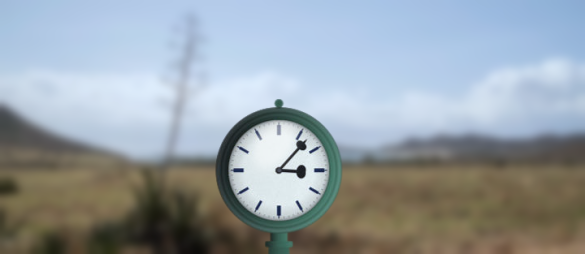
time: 3:07
